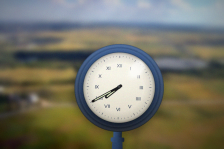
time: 7:40
